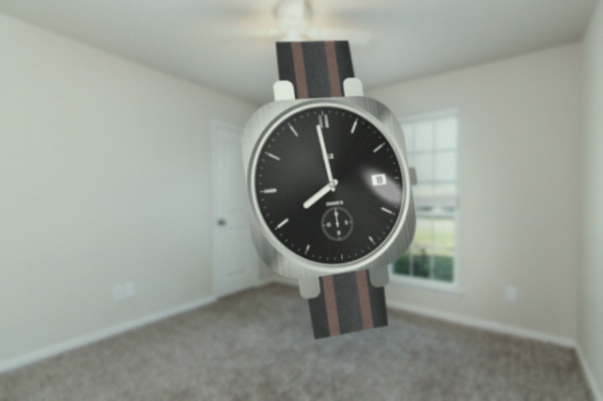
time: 7:59
